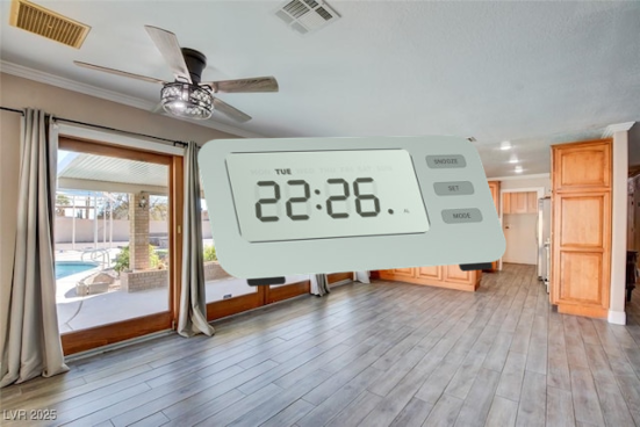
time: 22:26
